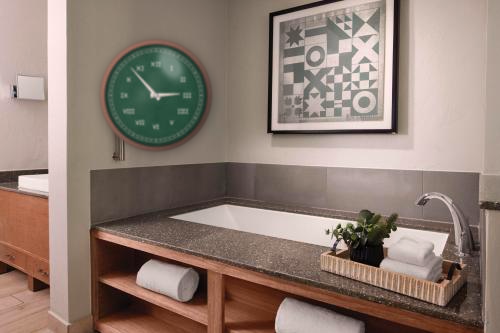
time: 2:53
